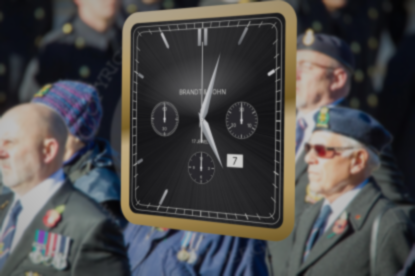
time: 5:03
